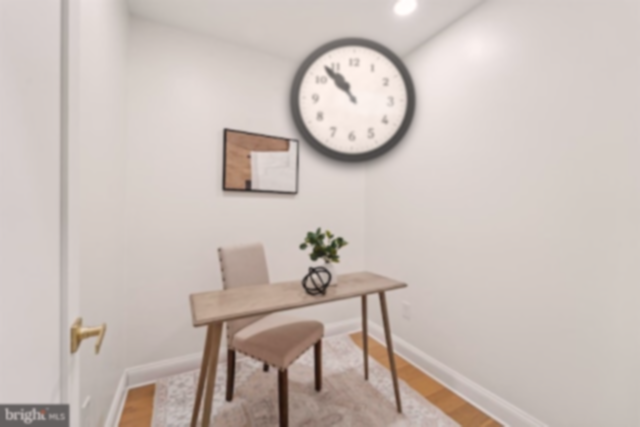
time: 10:53
